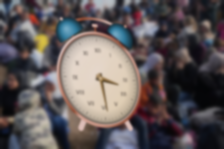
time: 3:29
